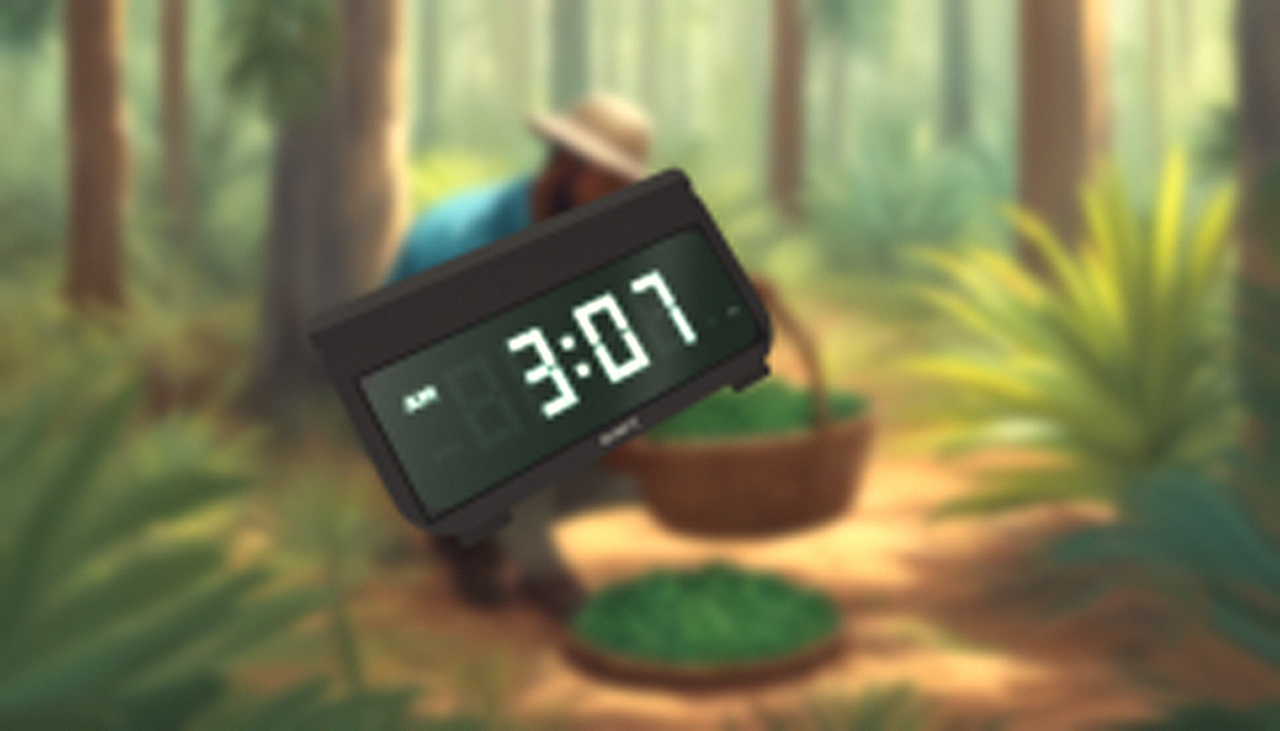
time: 3:07
